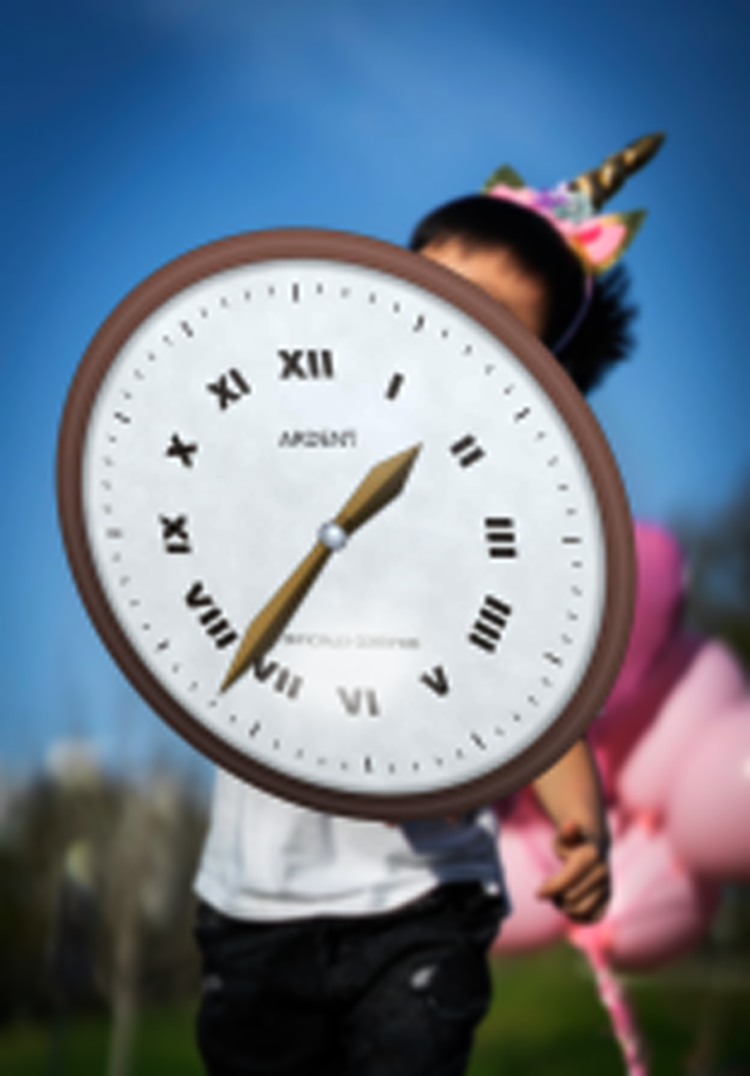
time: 1:37
